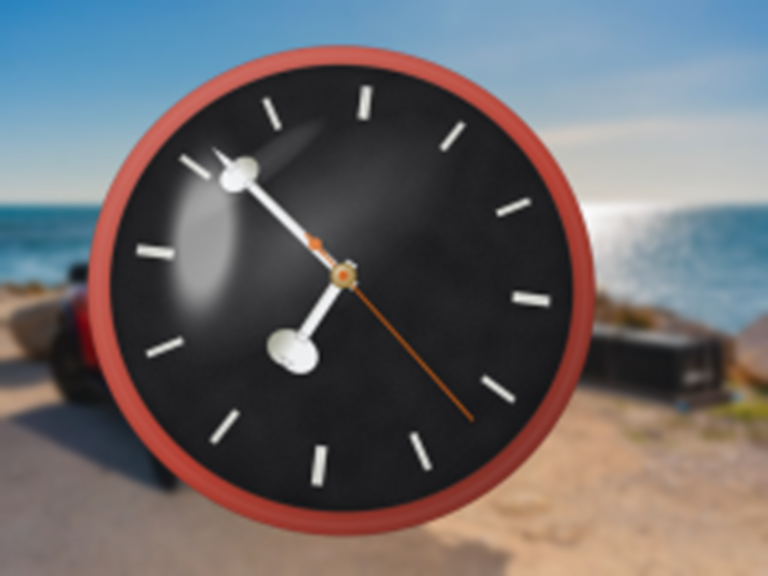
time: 6:51:22
